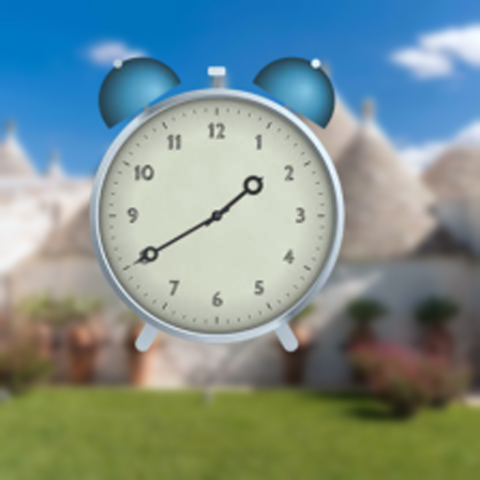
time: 1:40
